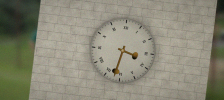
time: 3:32
